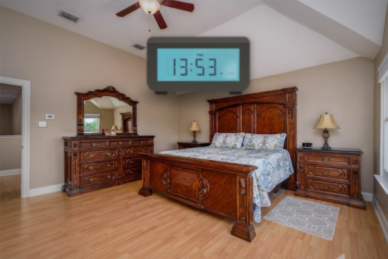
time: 13:53
